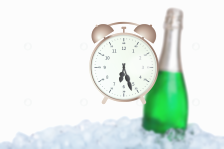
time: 6:27
